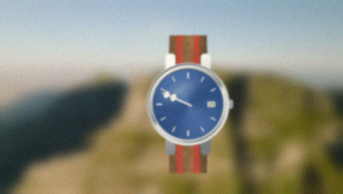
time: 9:49
